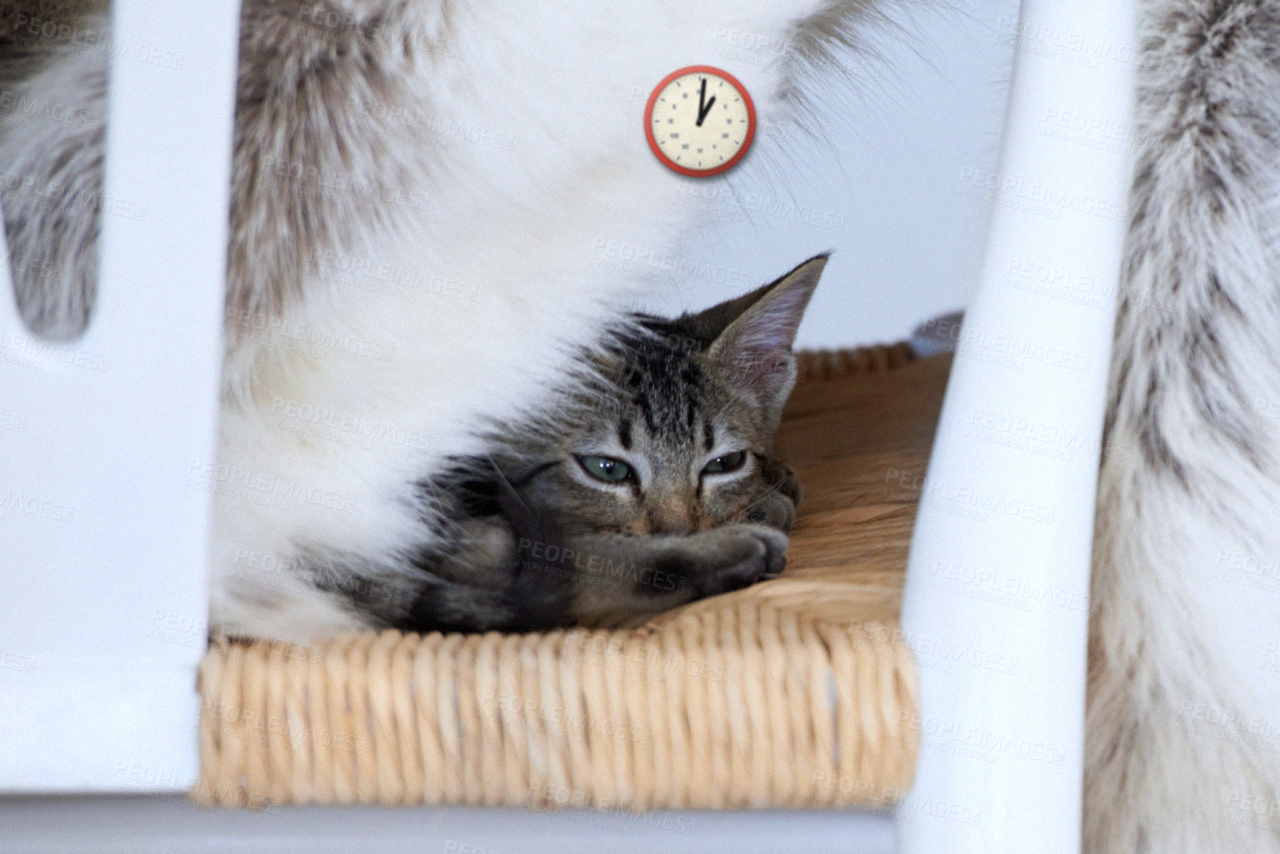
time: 1:01
